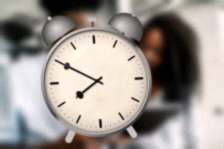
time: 7:50
